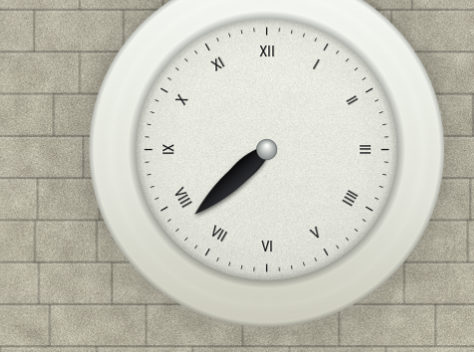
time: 7:38
